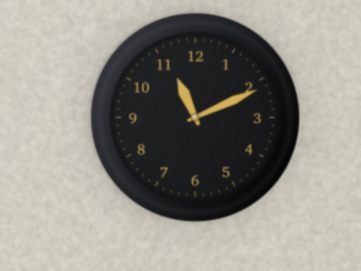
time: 11:11
